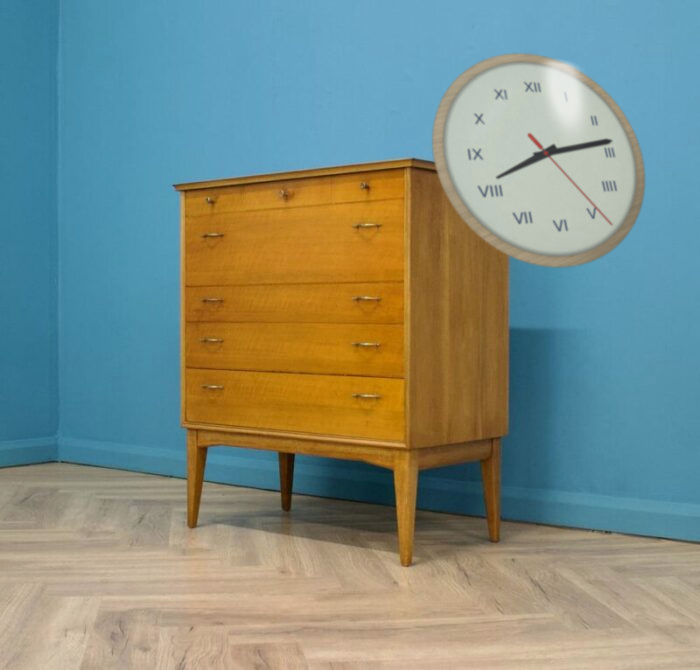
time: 8:13:24
